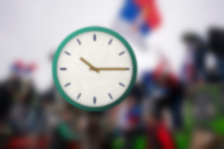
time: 10:15
